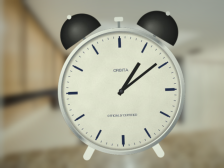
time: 1:09
